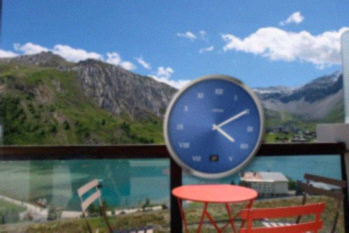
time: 4:10
